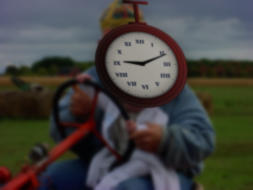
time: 9:11
